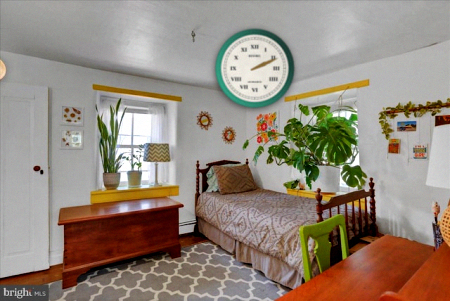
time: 2:11
